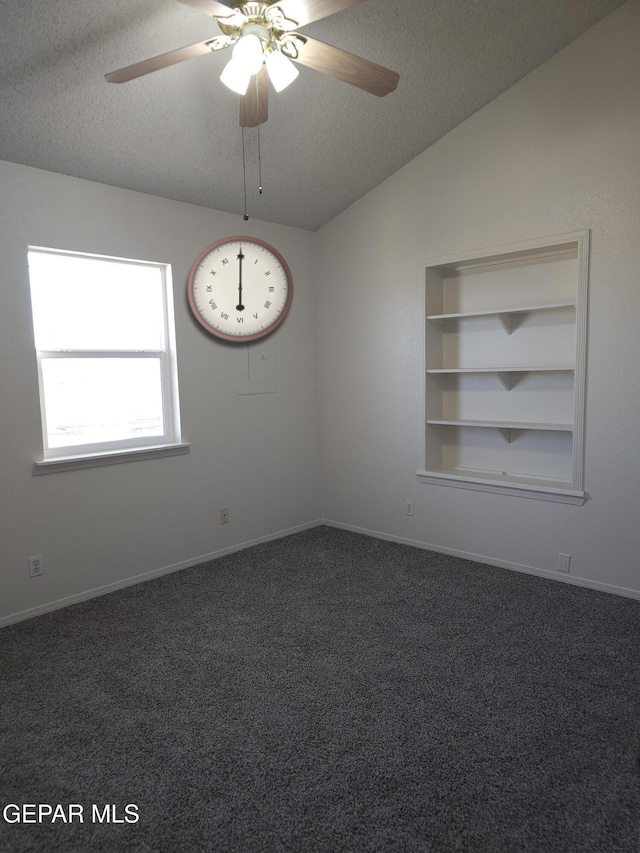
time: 6:00
